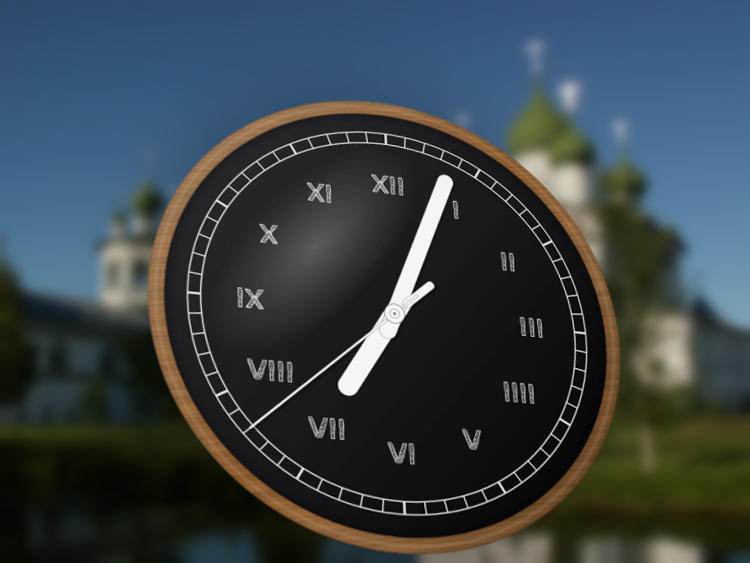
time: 7:03:38
